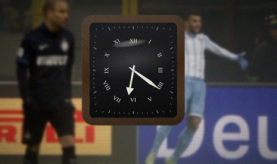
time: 6:21
